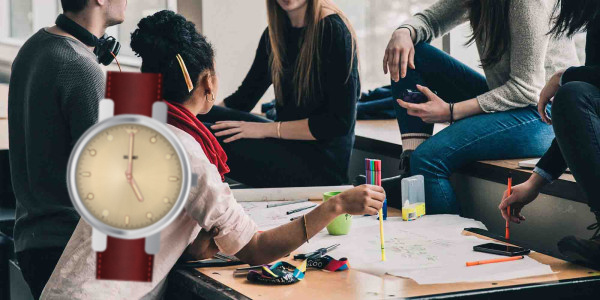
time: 5:00
